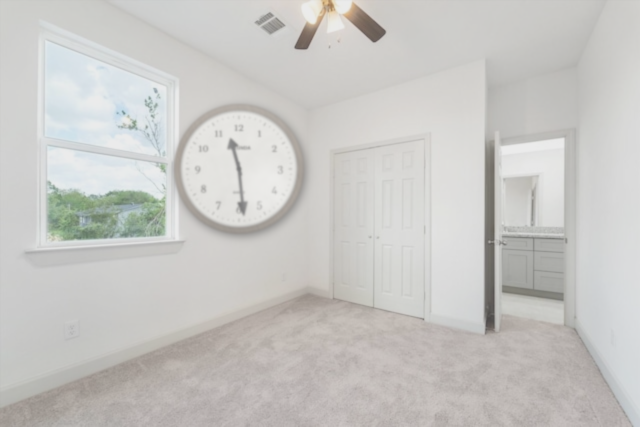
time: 11:29
